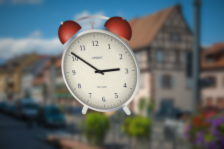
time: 2:51
